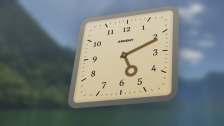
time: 5:11
